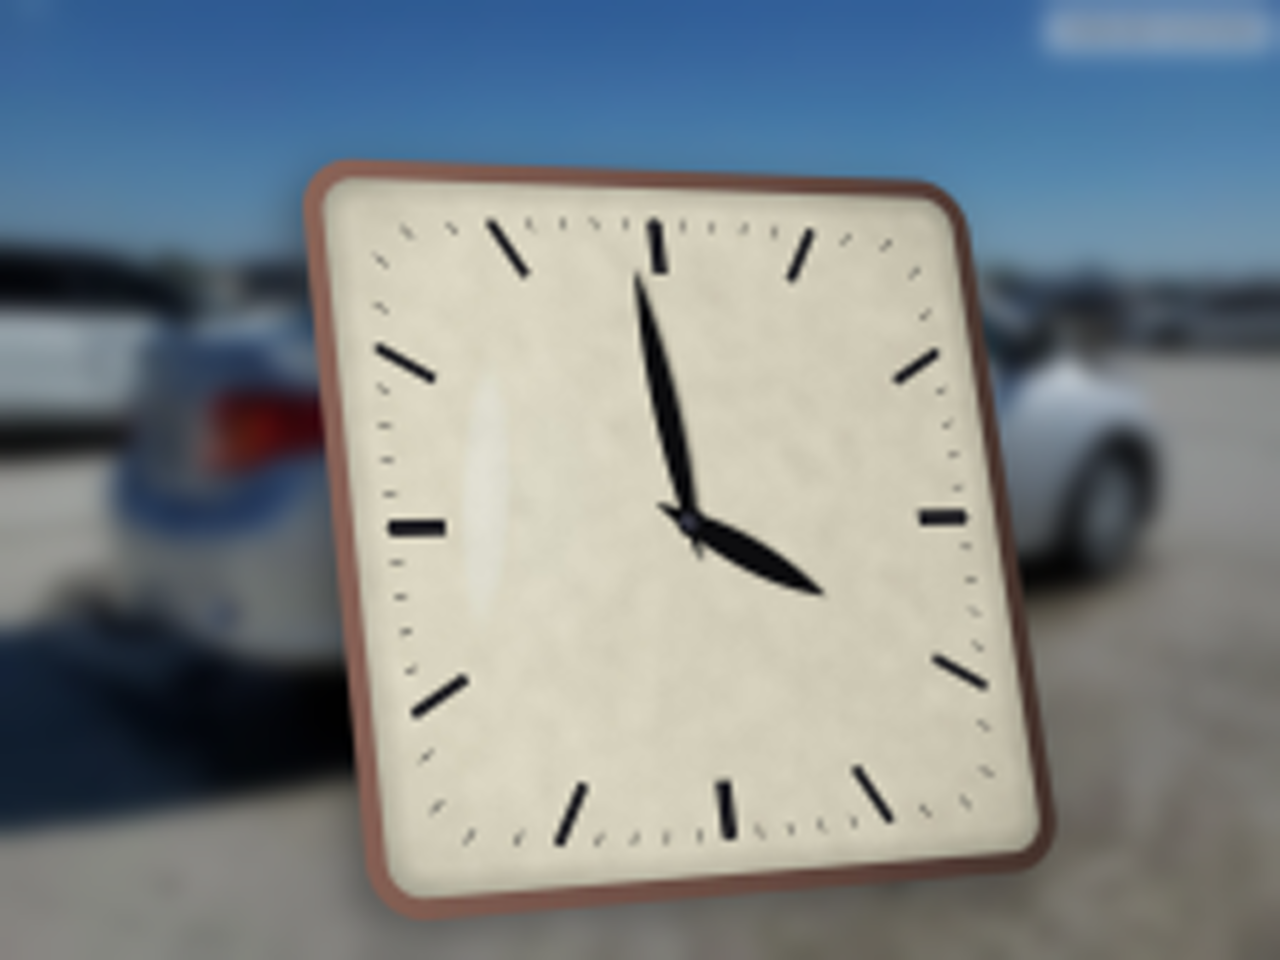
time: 3:59
